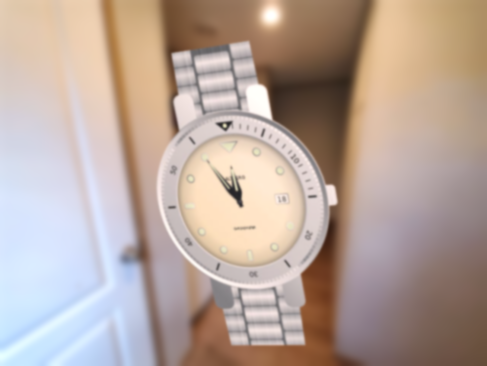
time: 11:55
